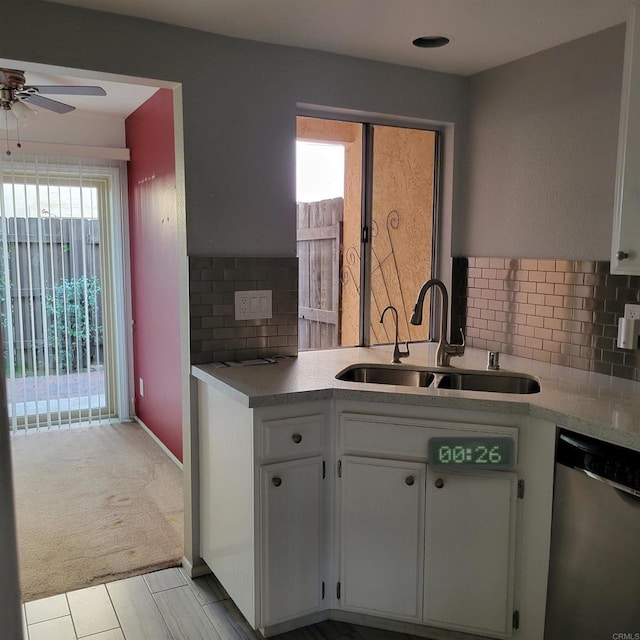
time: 0:26
